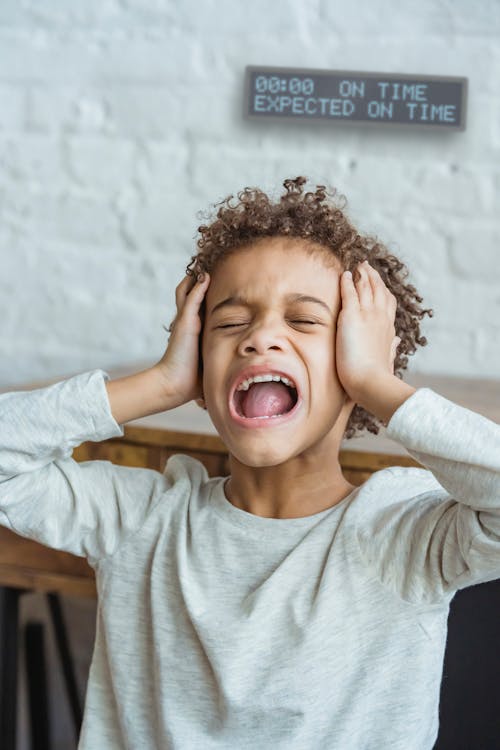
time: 0:00
